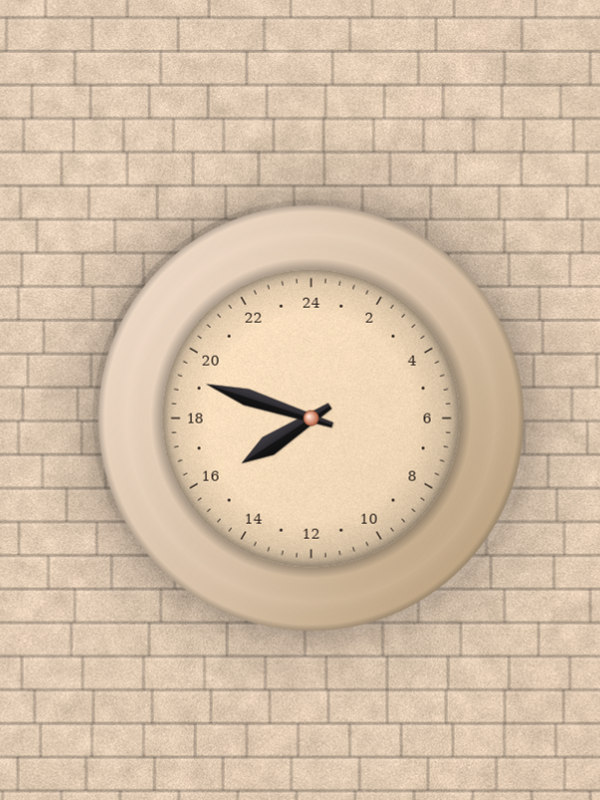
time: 15:48
